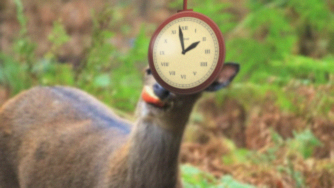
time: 1:58
